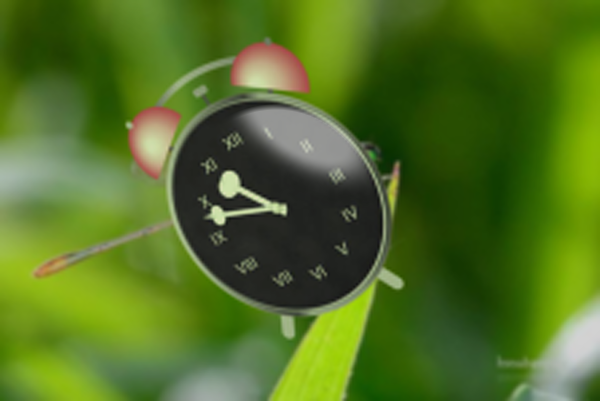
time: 10:48
